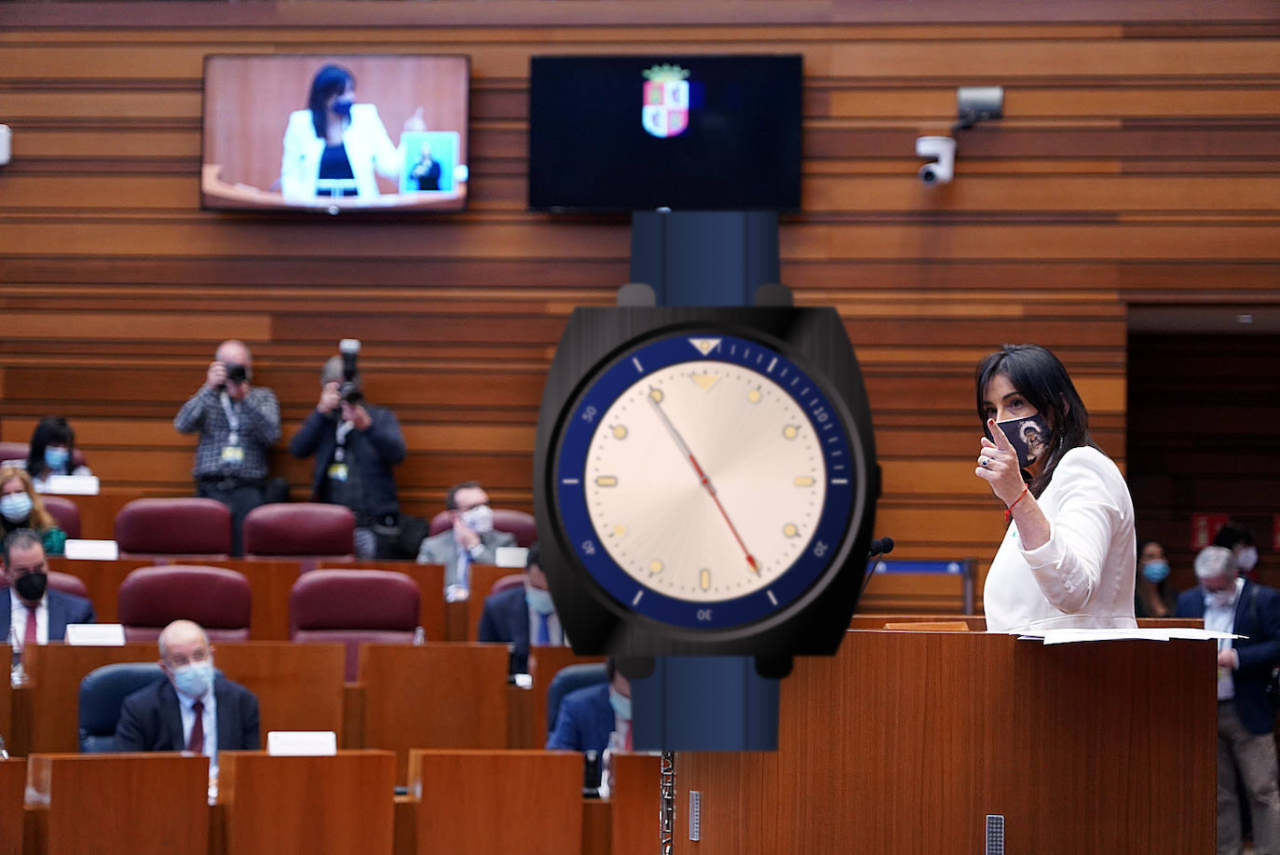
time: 10:54:25
